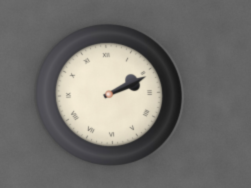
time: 2:11
